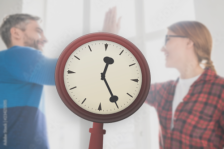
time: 12:25
